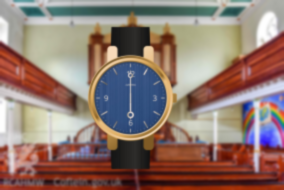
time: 6:00
